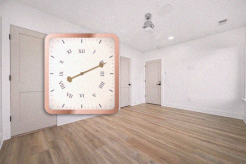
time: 8:11
